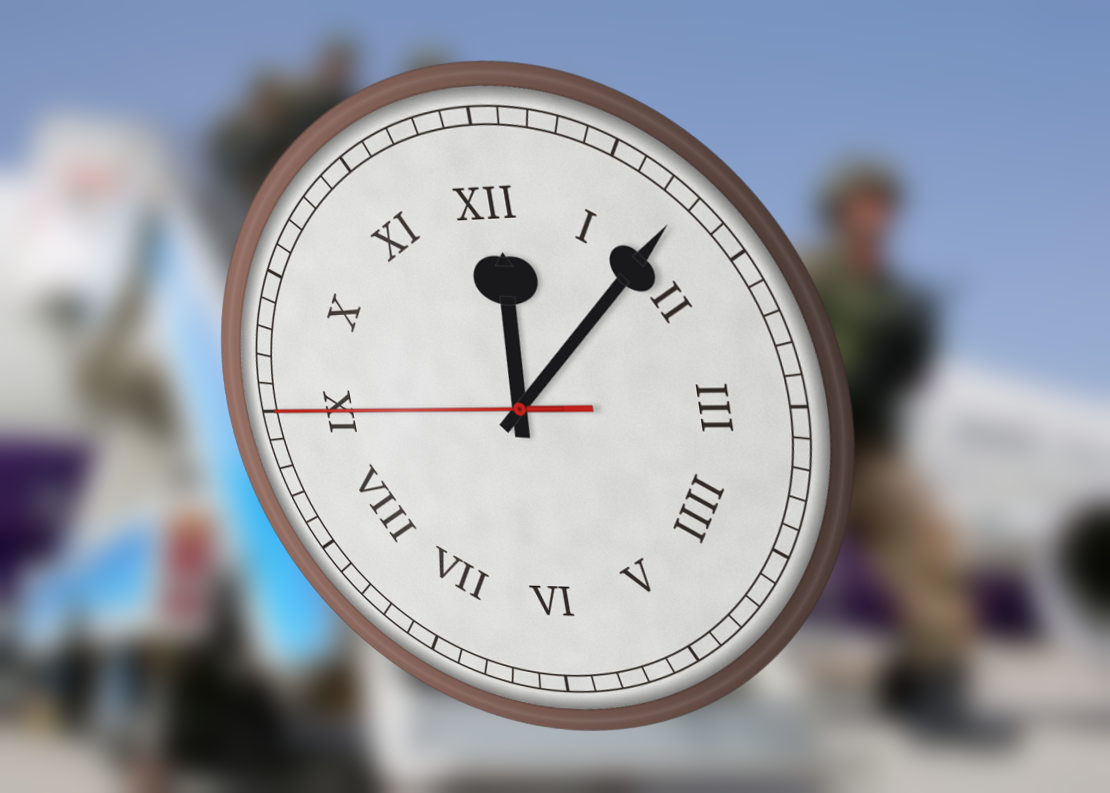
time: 12:07:45
